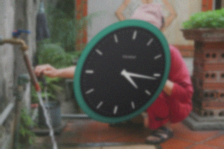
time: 4:16
